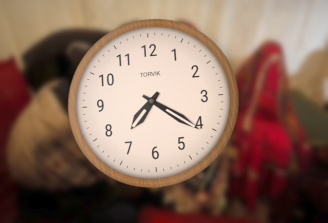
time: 7:21
